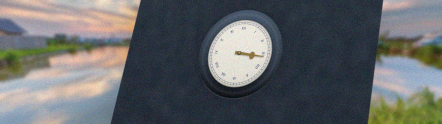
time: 3:16
